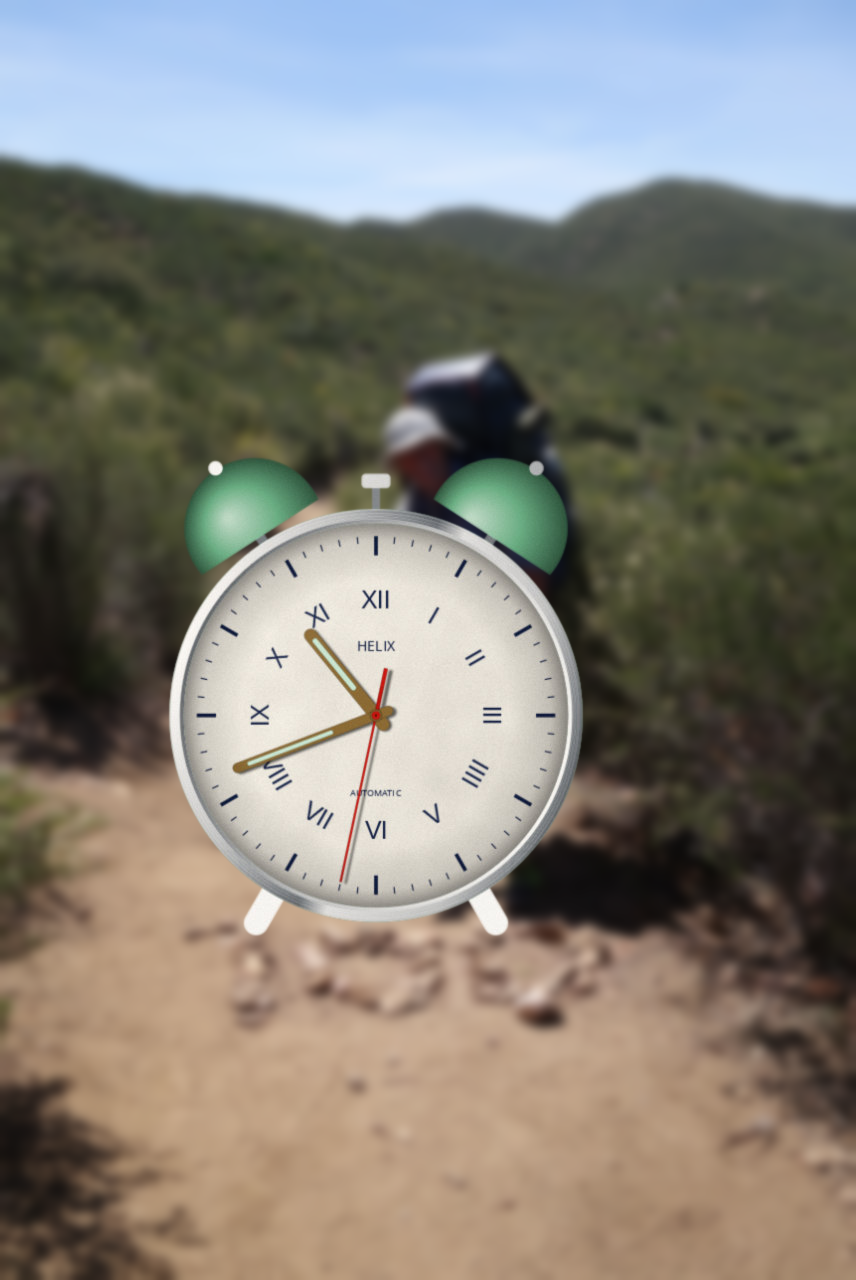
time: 10:41:32
